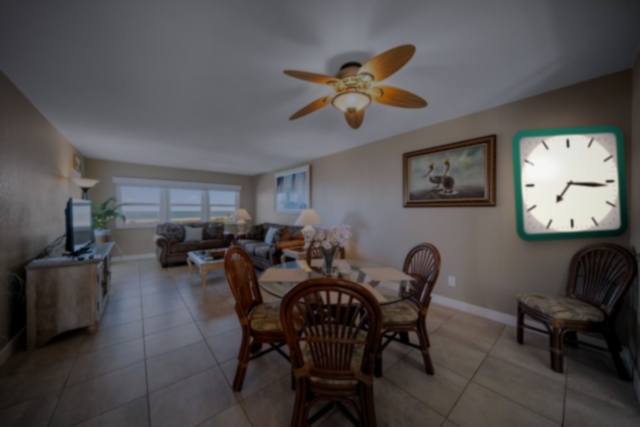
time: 7:16
